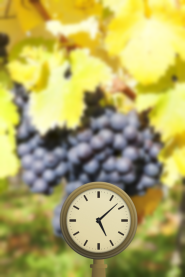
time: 5:08
